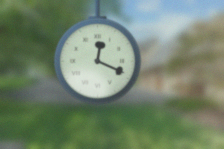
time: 12:19
